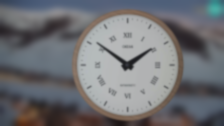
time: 1:51
